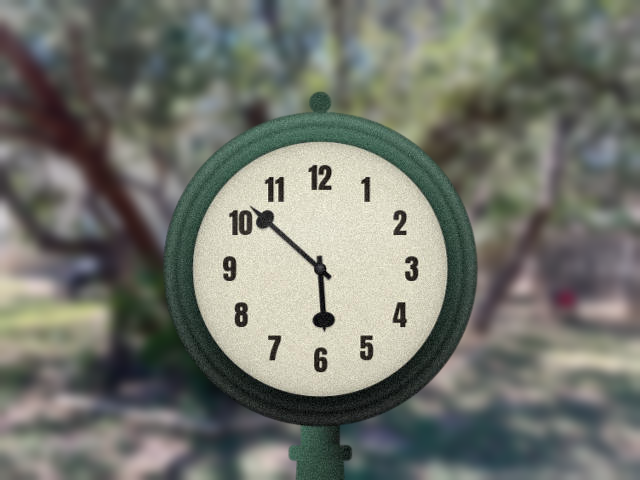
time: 5:52
